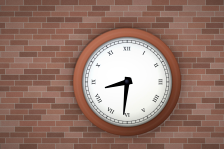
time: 8:31
